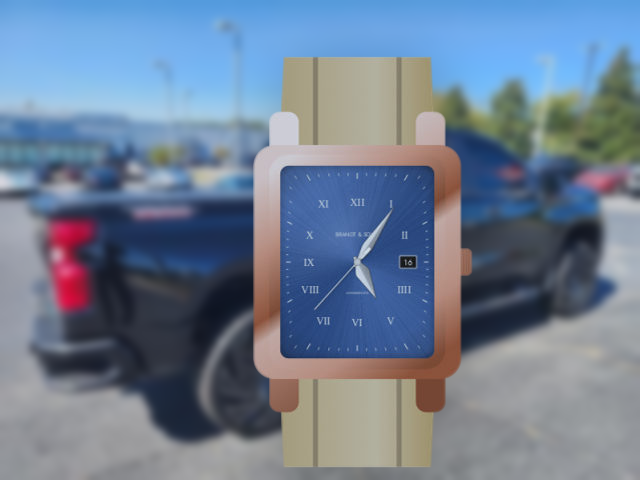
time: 5:05:37
